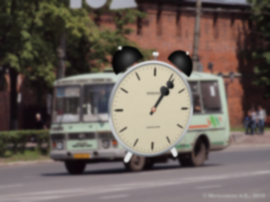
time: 1:06
